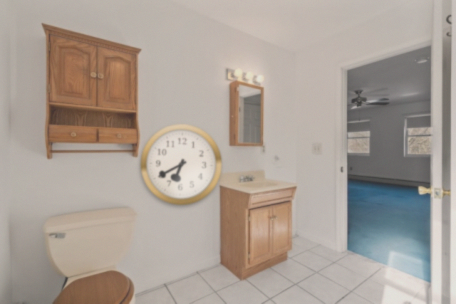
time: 6:40
